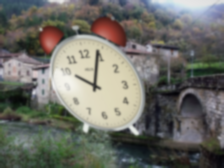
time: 10:04
